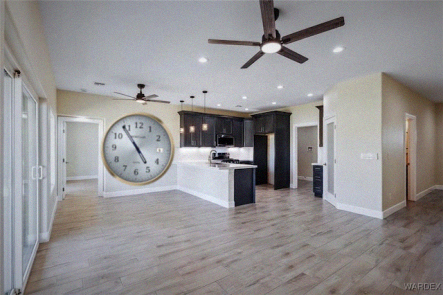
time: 4:54
